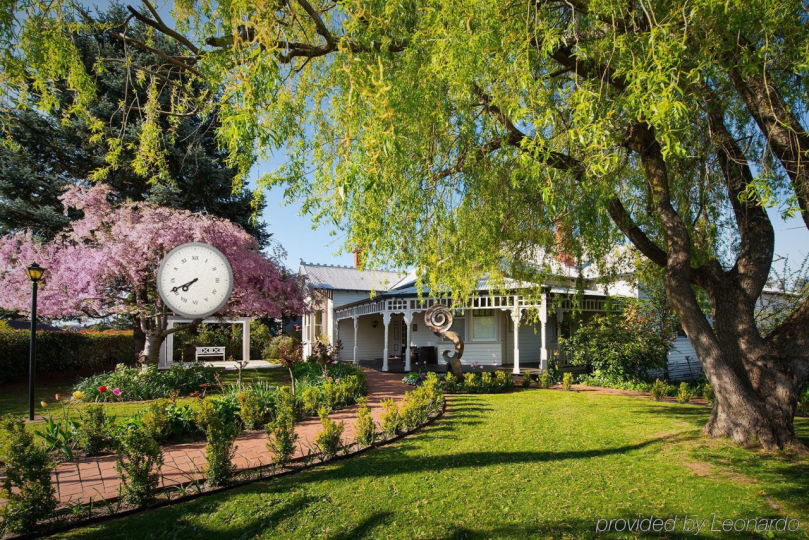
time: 7:41
